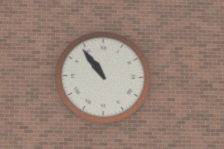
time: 10:54
